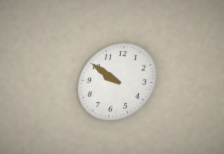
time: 9:50
